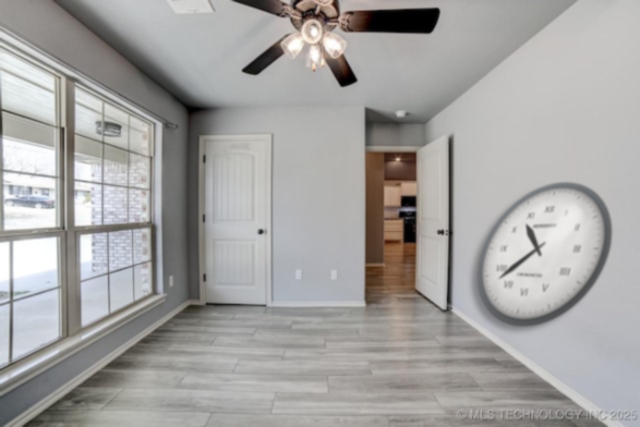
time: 10:38
